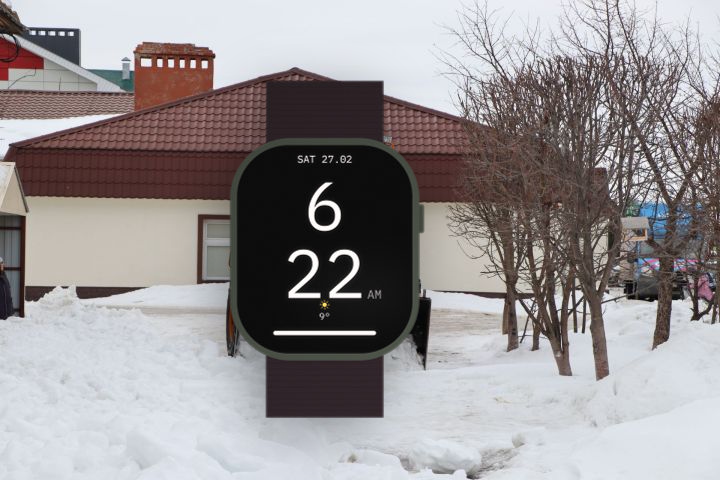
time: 6:22
